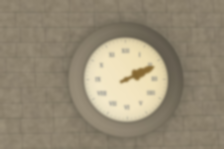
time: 2:11
